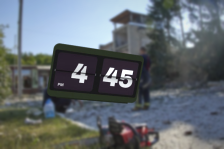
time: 4:45
